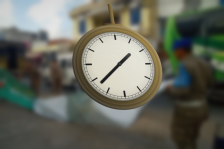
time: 1:38
